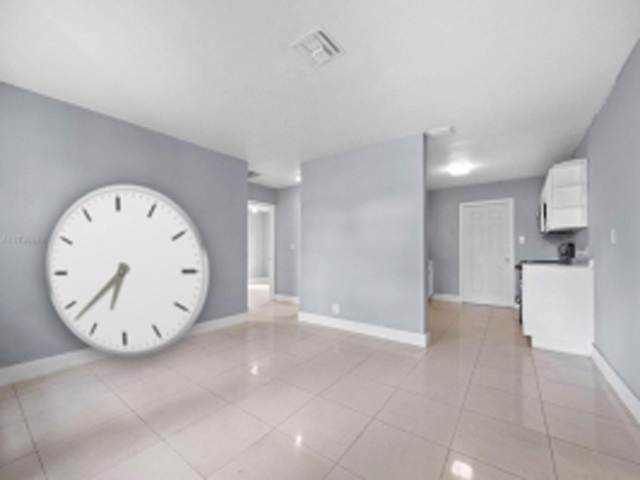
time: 6:38
